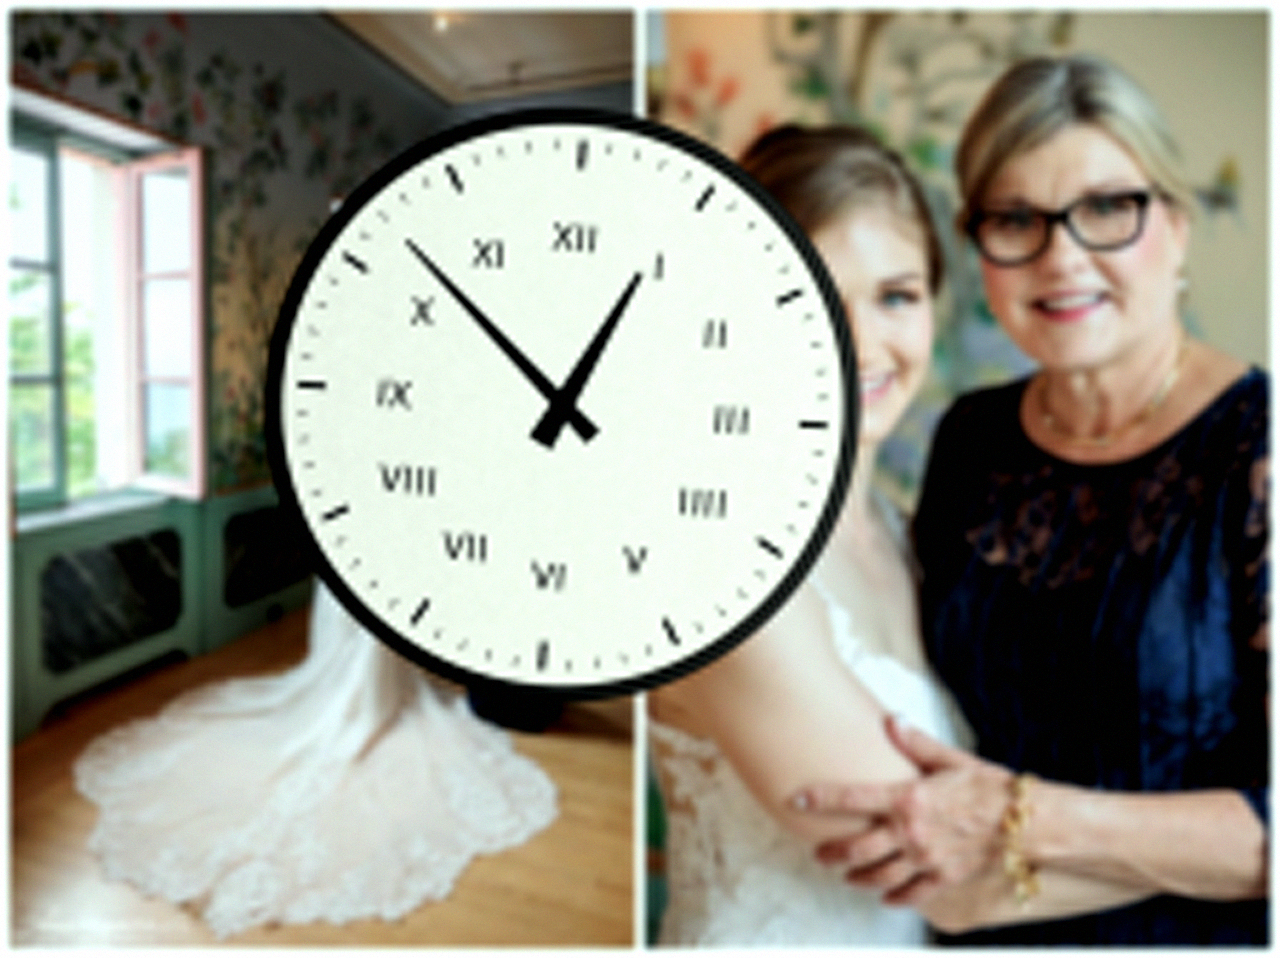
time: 12:52
